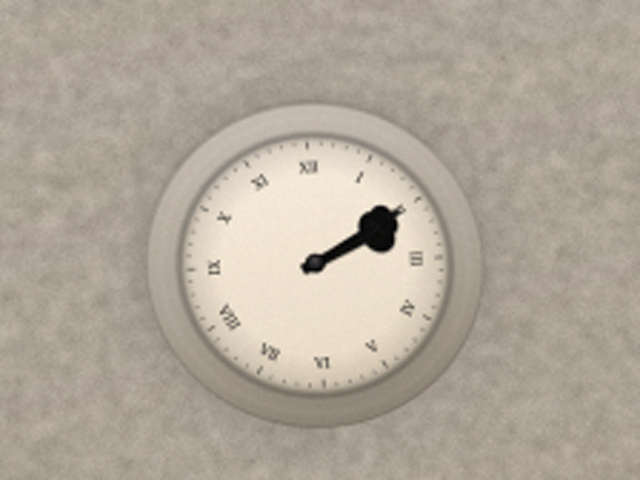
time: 2:10
